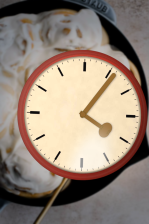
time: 4:06
